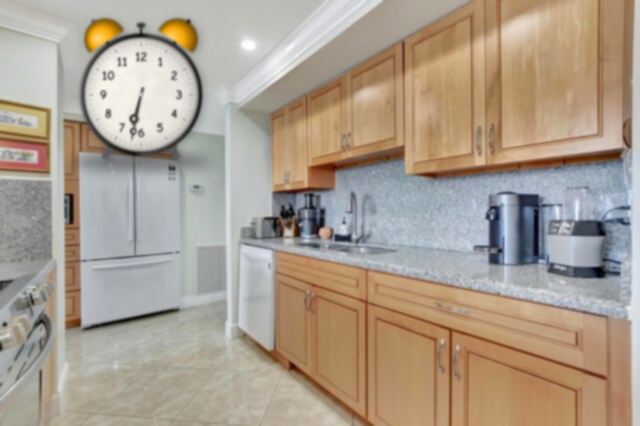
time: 6:32
